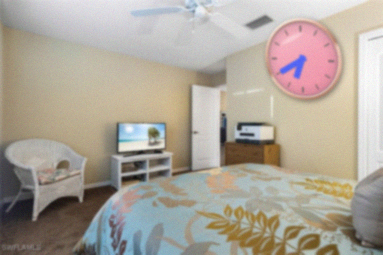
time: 6:40
